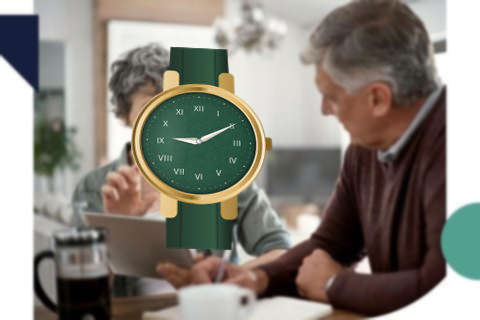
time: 9:10
